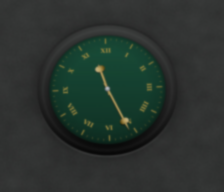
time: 11:26
